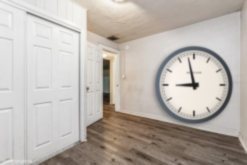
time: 8:58
